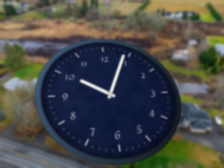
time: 10:04
